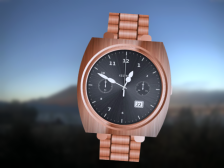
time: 12:49
